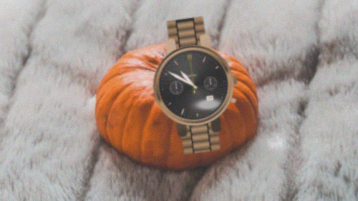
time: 10:51
